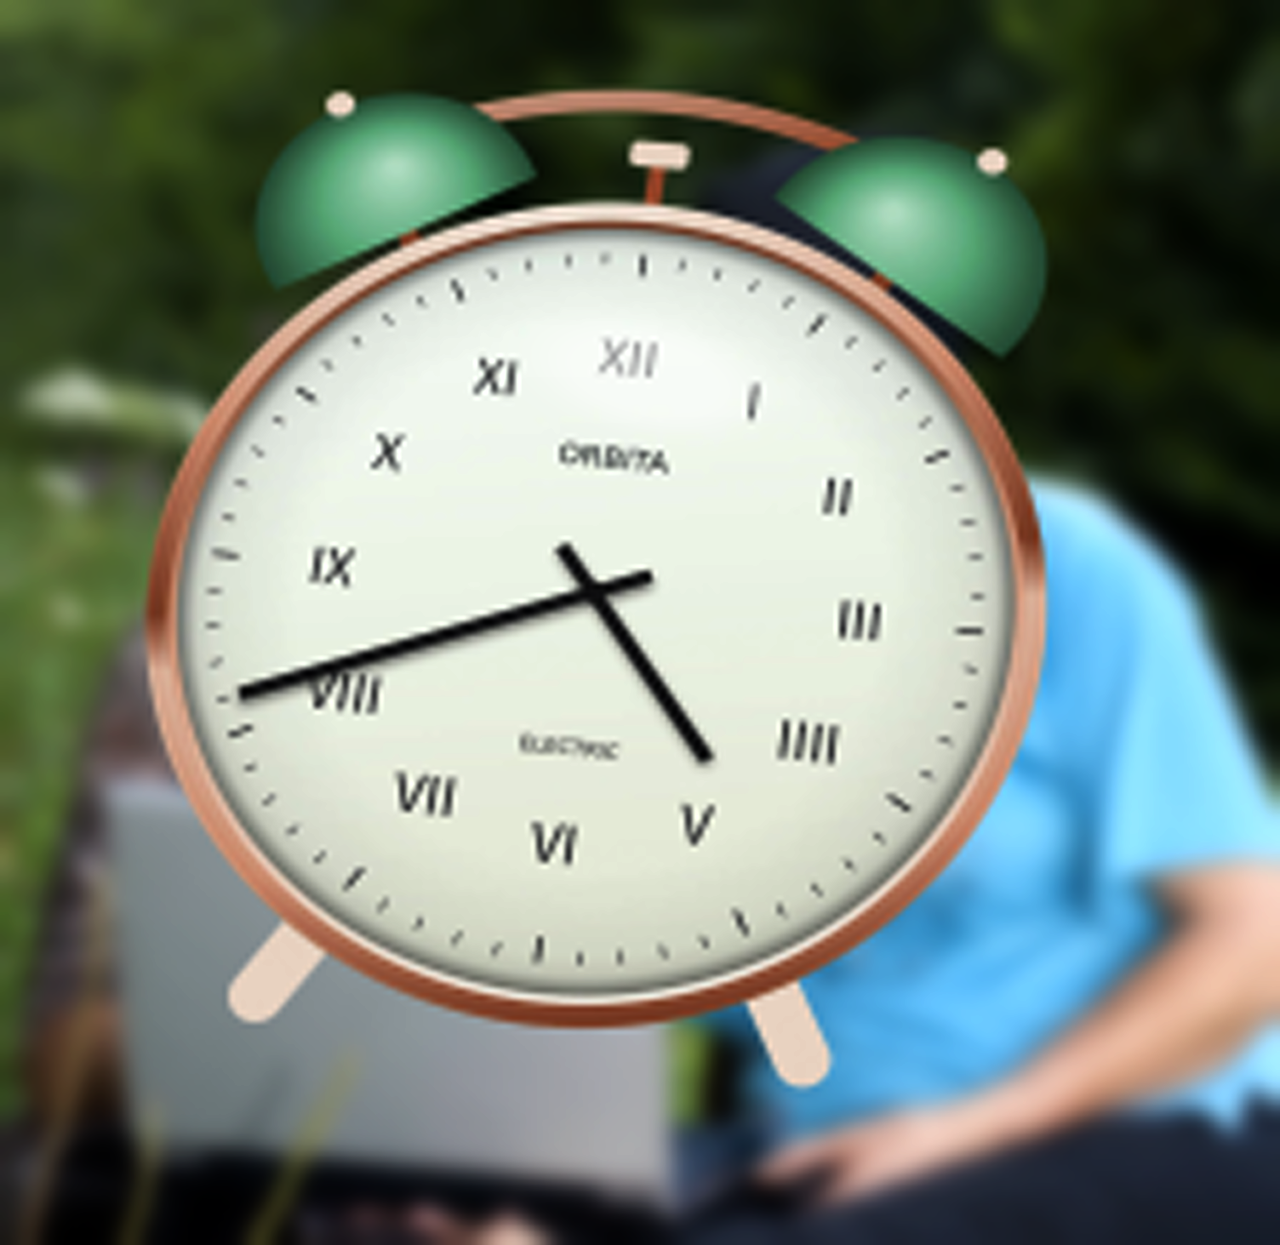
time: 4:41
